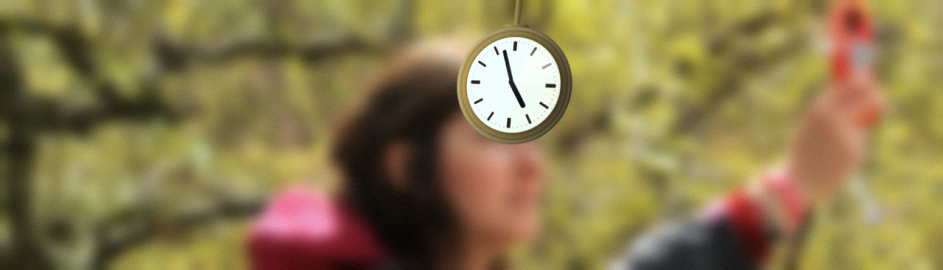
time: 4:57
